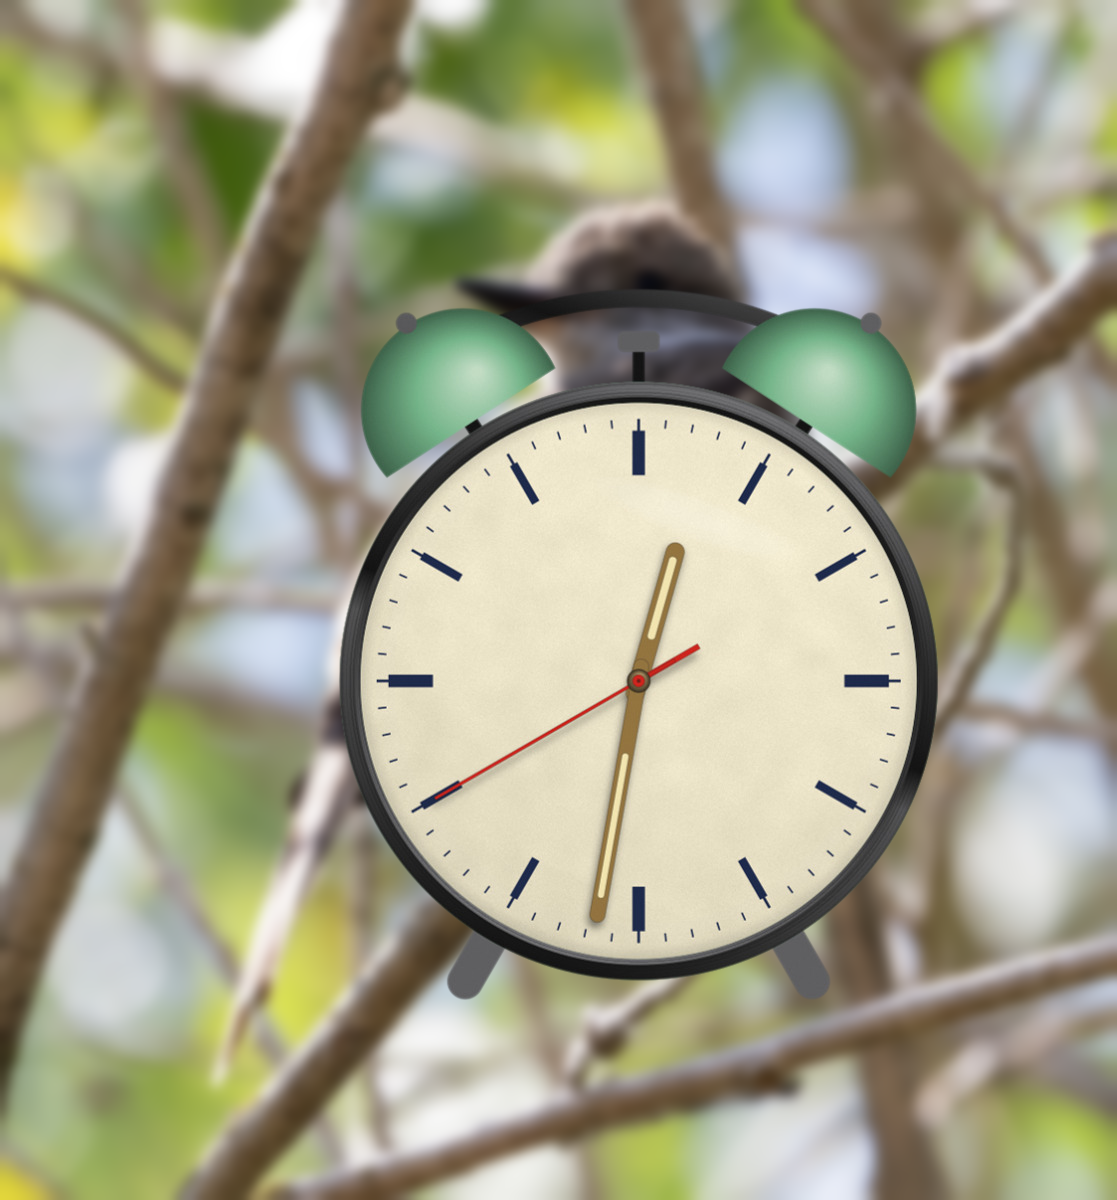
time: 12:31:40
